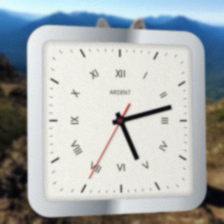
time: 5:12:35
